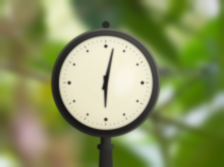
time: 6:02
